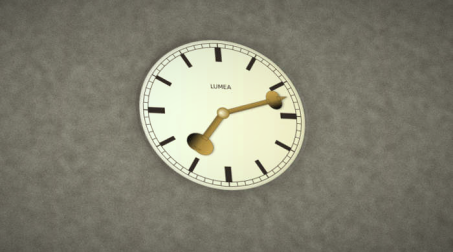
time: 7:12
